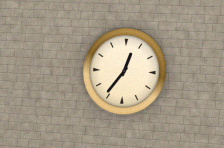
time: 12:36
